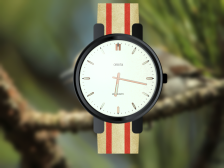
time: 6:17
